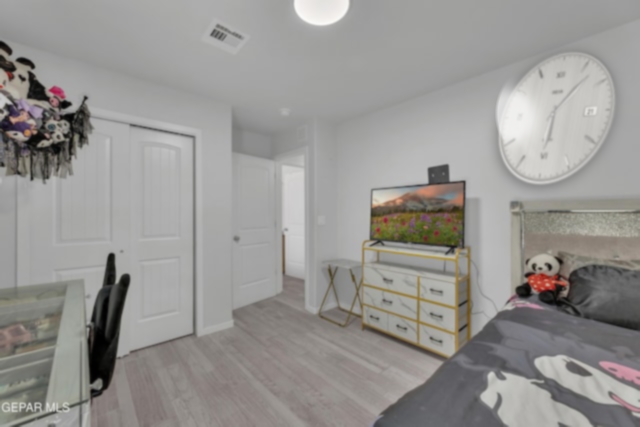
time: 6:07
